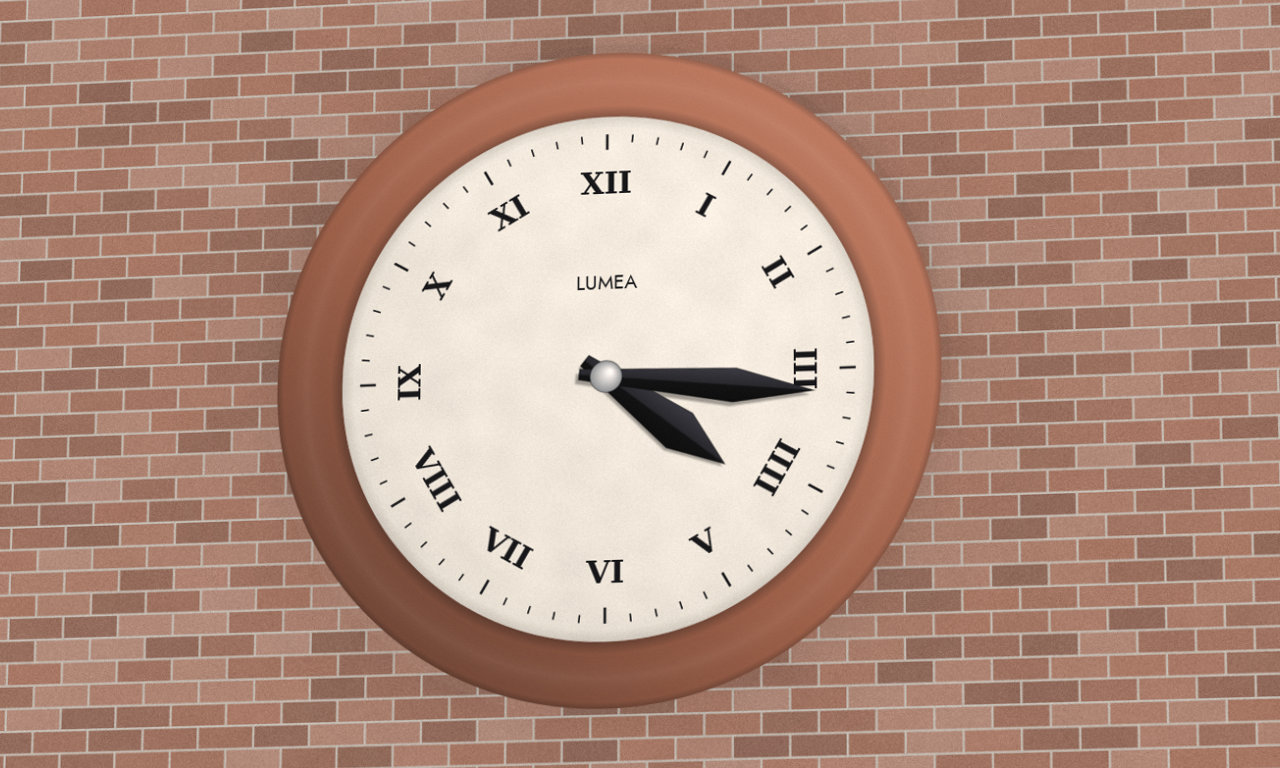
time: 4:16
